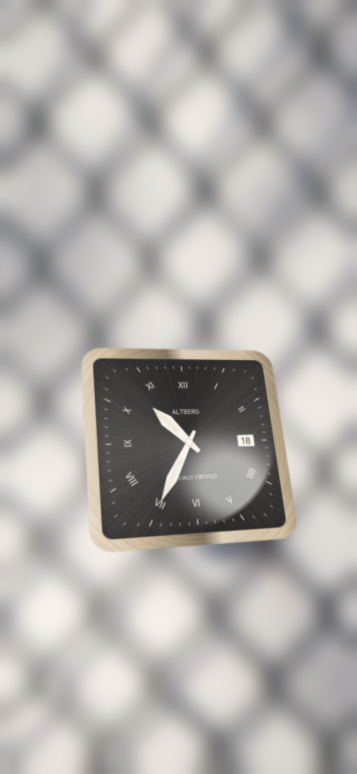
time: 10:35
